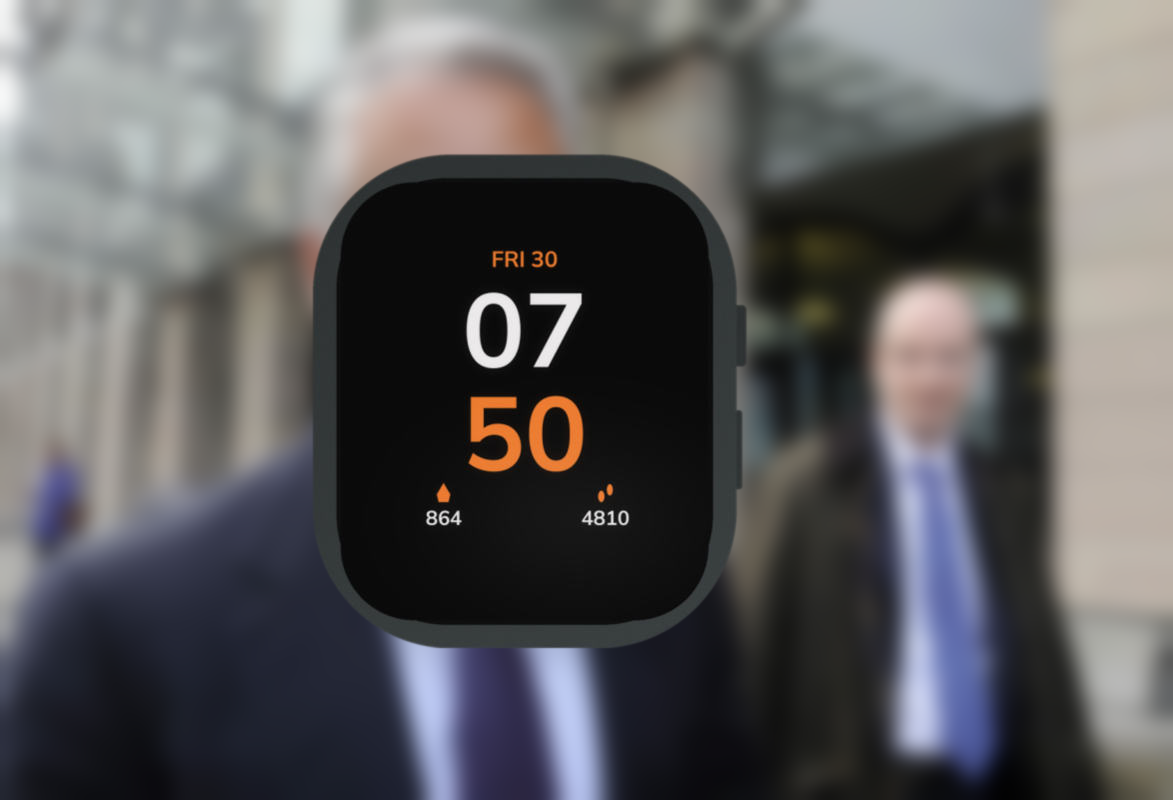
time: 7:50
